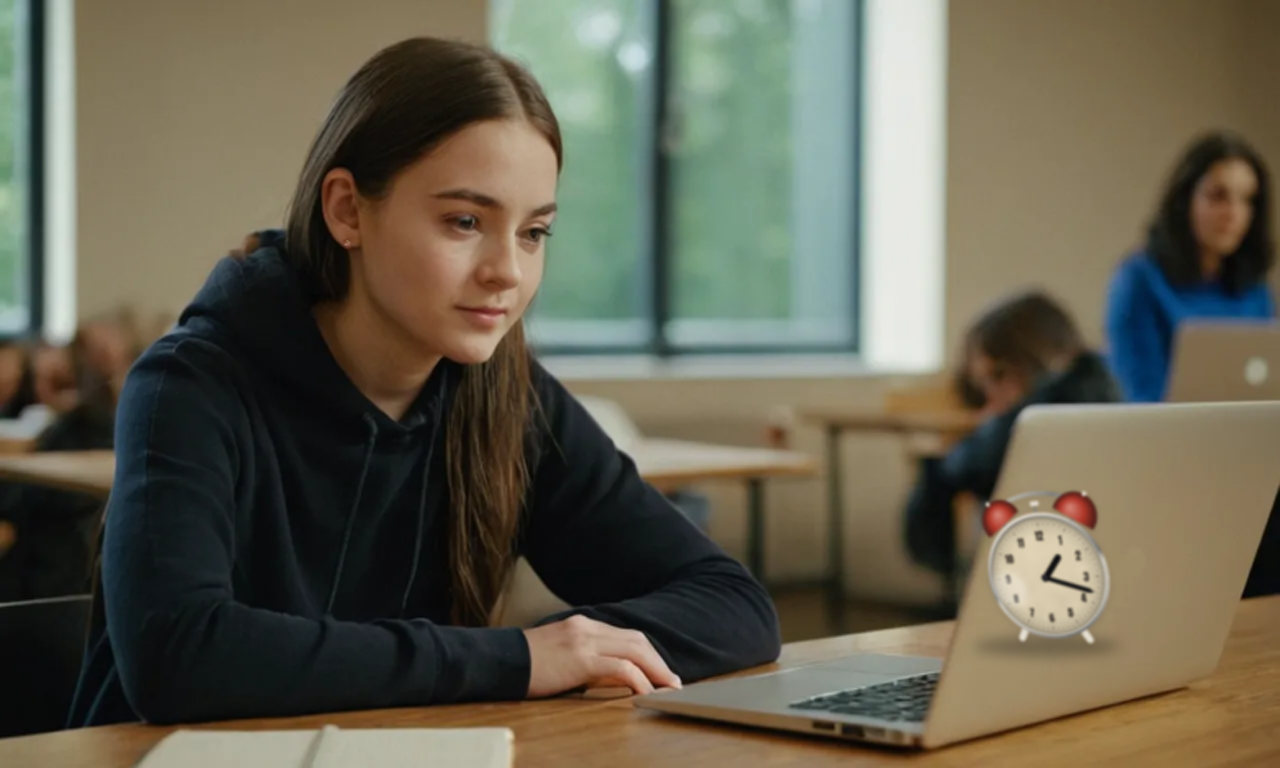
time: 1:18
